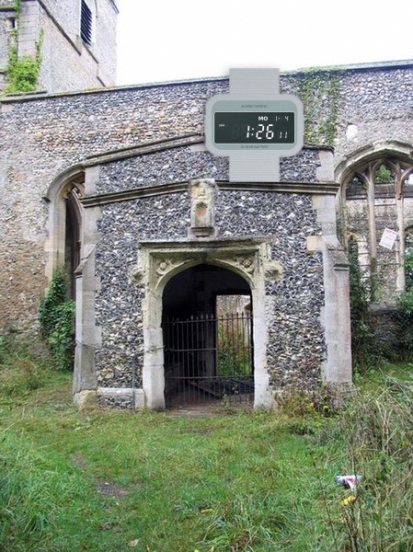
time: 1:26:11
